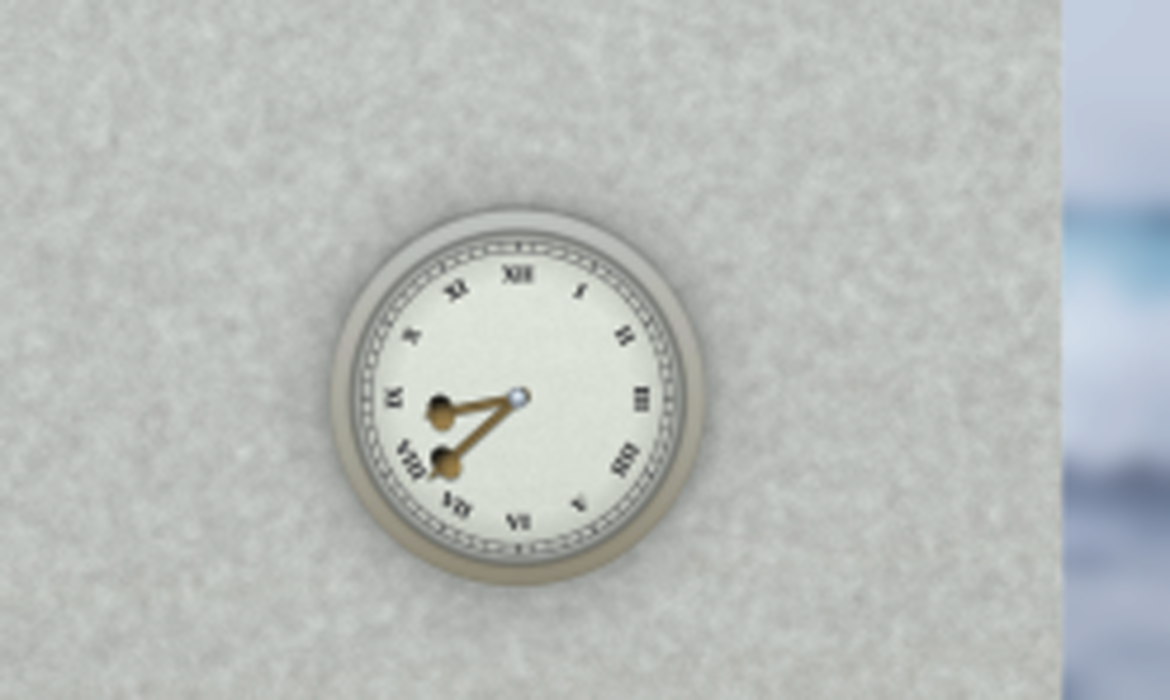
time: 8:38
